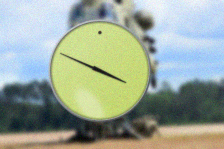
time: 3:49
